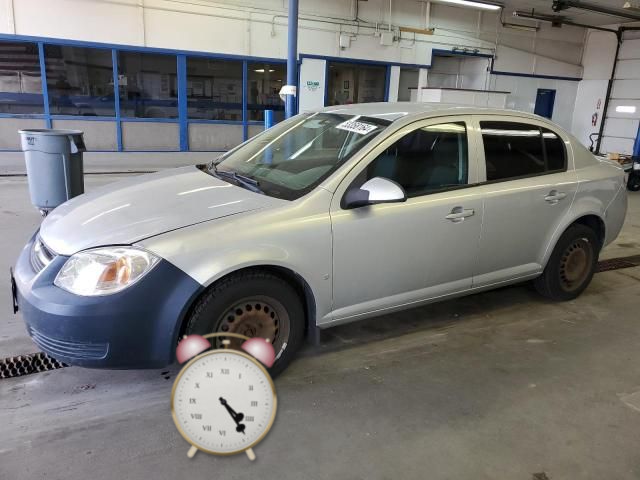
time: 4:24
